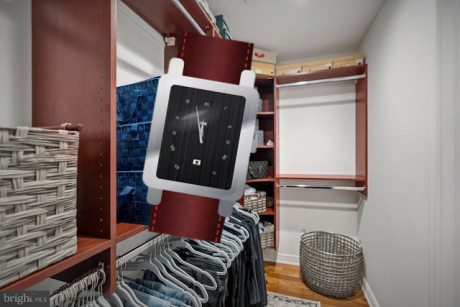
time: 11:57
